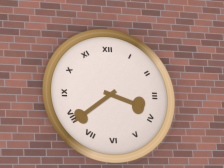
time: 3:39
